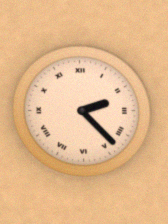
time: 2:23
